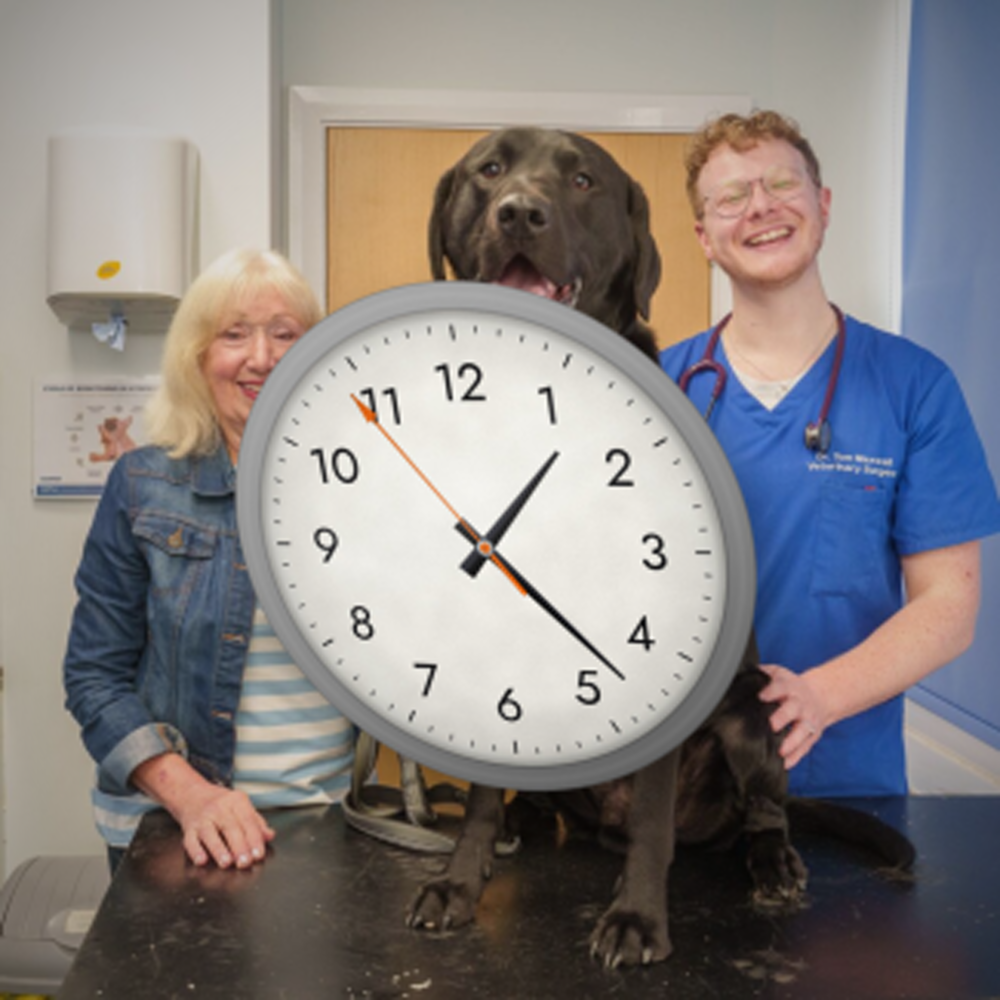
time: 1:22:54
